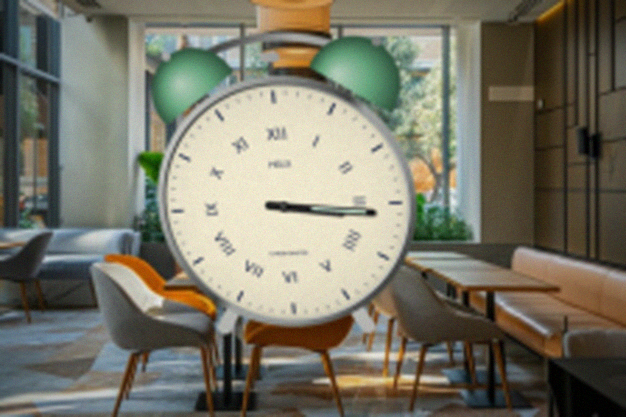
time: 3:16
